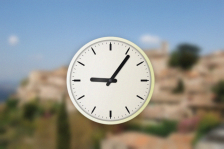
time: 9:06
